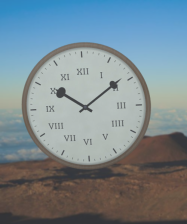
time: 10:09
